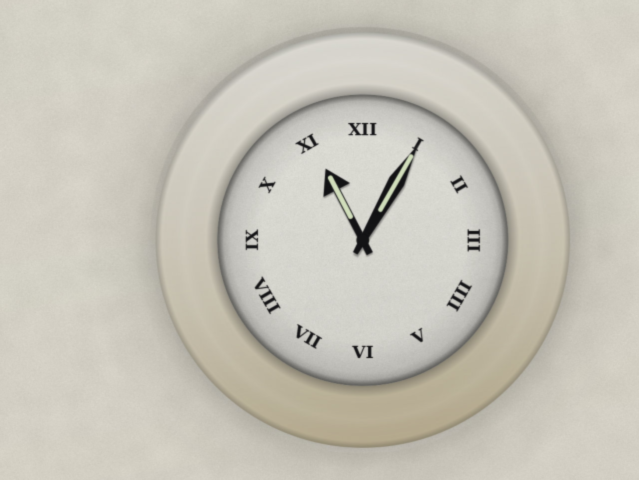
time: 11:05
